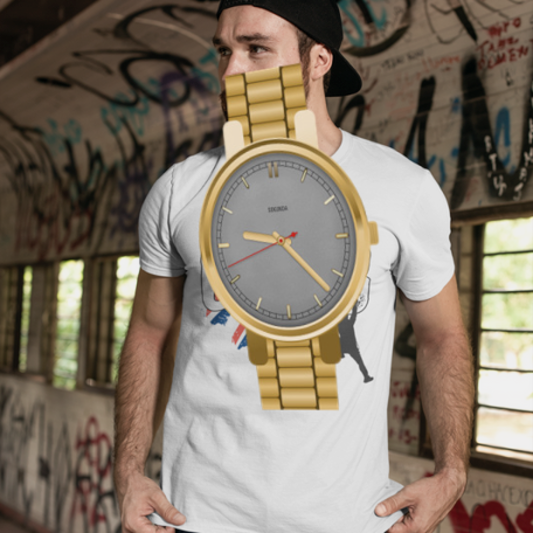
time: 9:22:42
